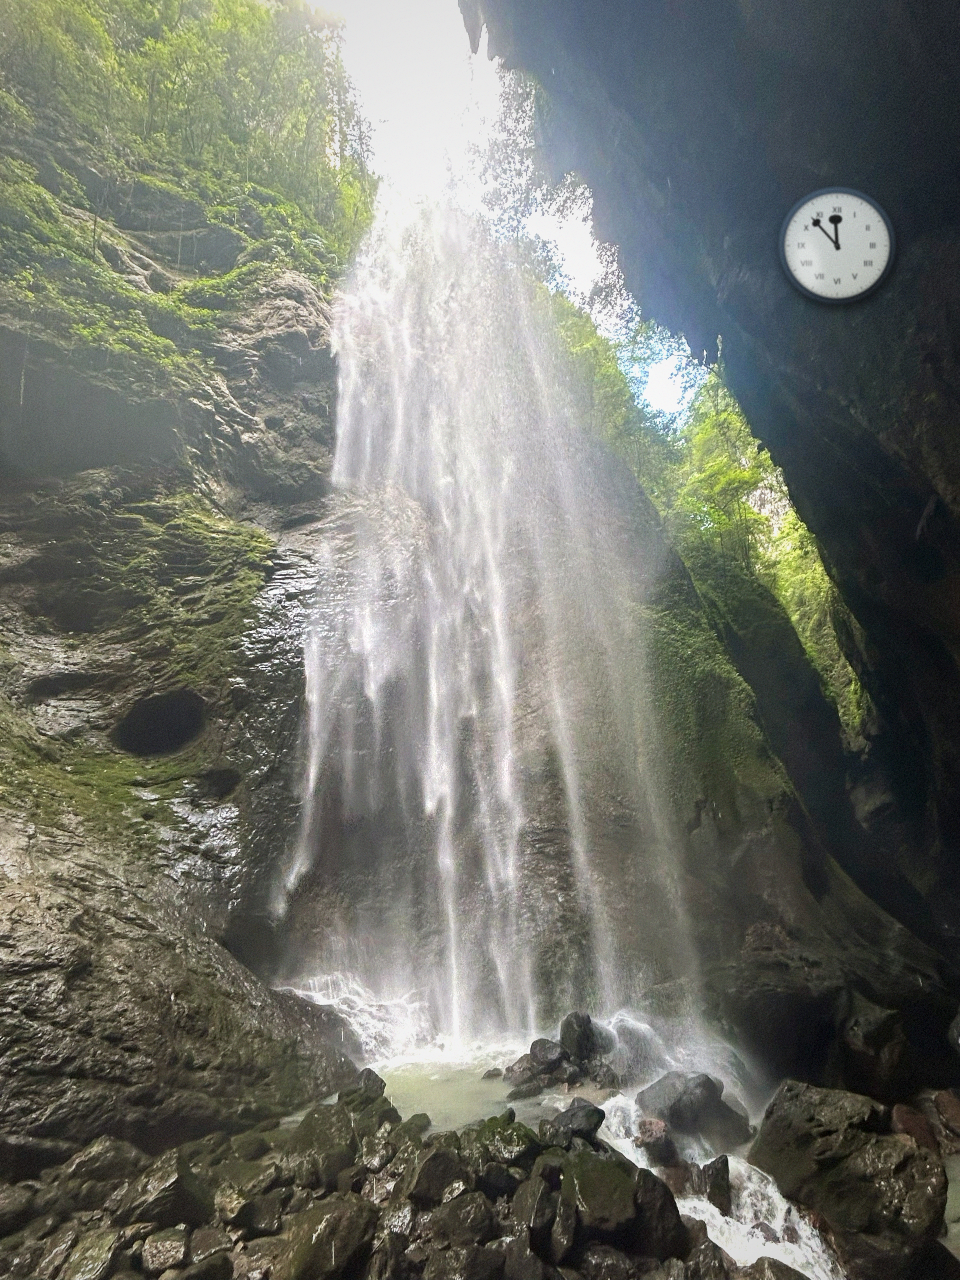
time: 11:53
